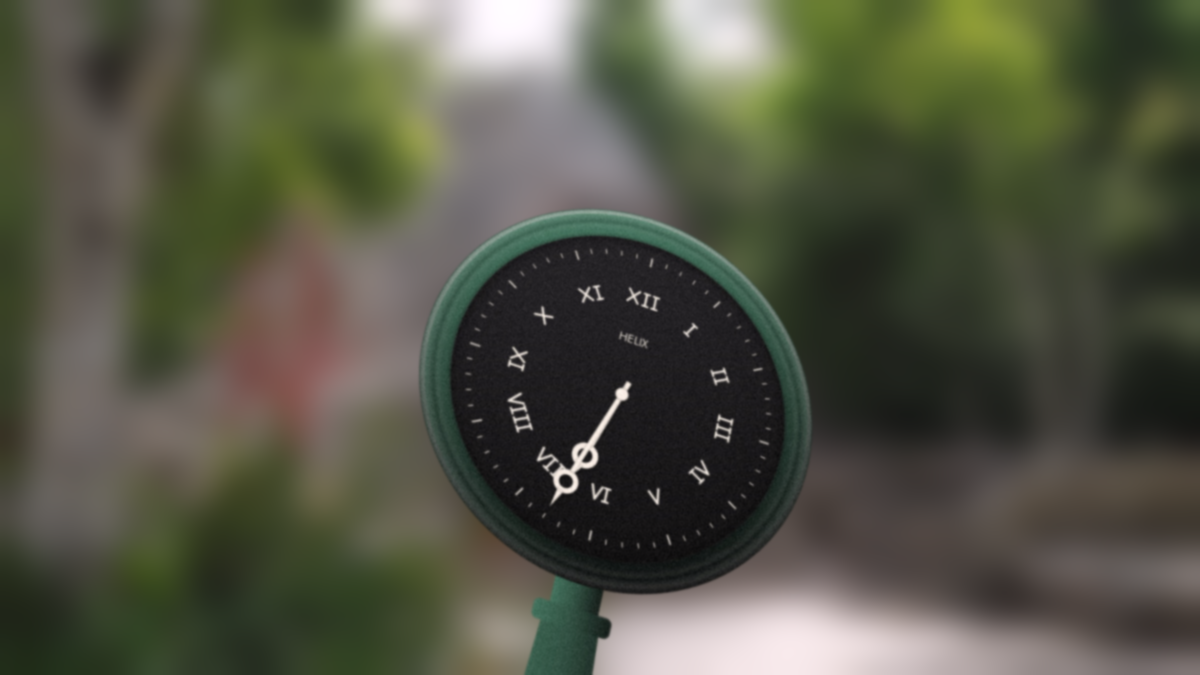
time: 6:33
